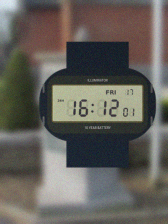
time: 16:12:01
